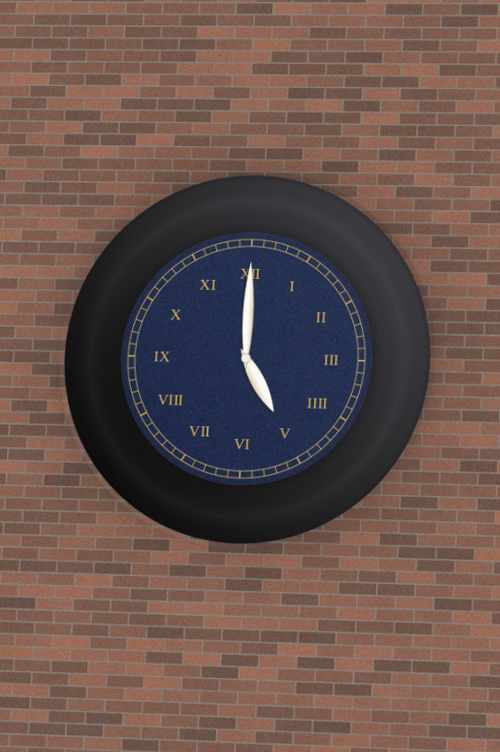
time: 5:00
